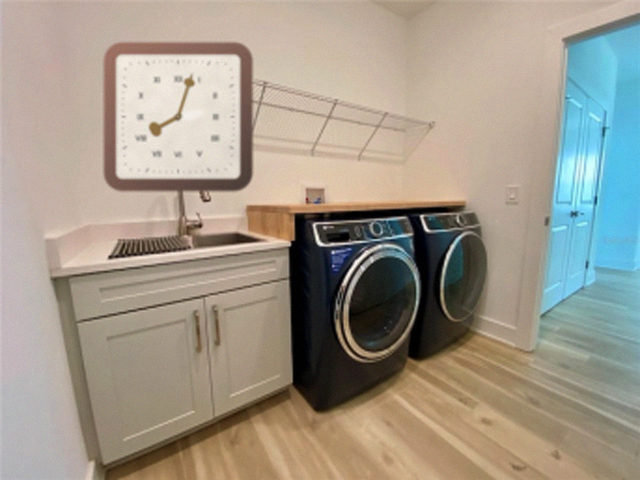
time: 8:03
